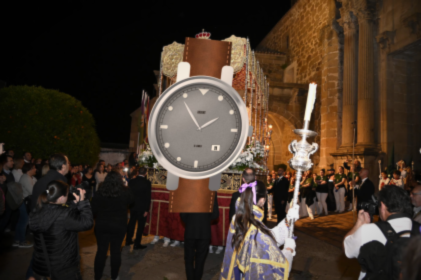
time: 1:54
